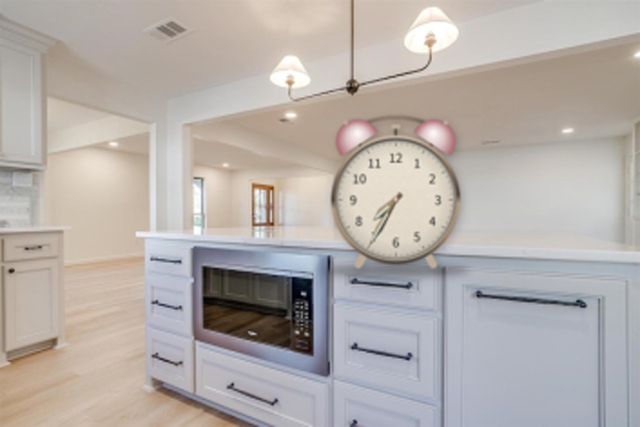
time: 7:35
